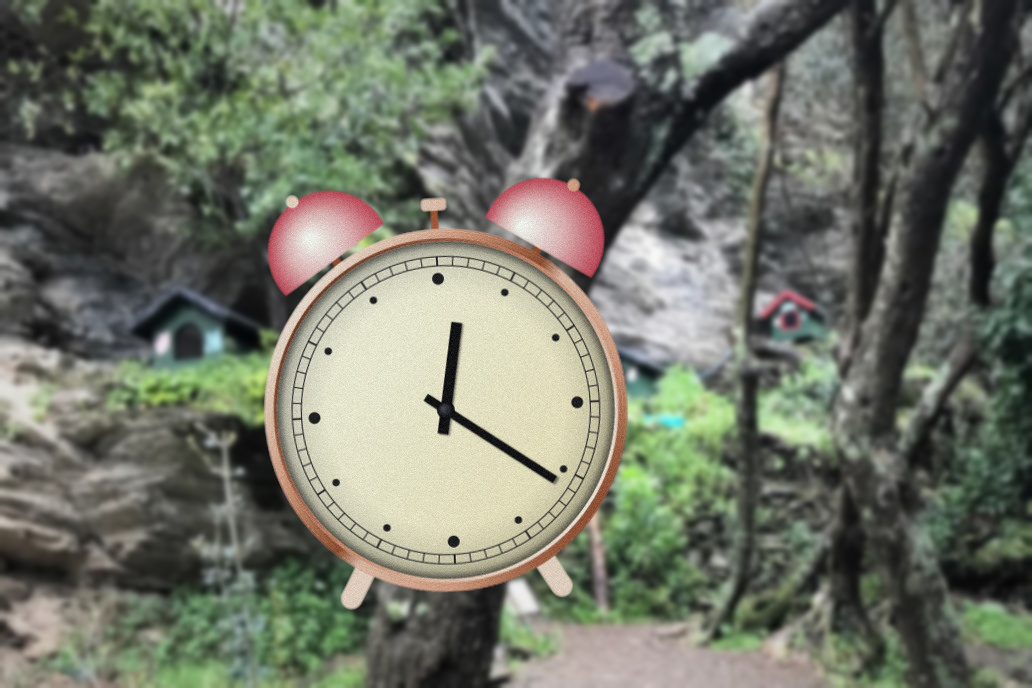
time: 12:21
